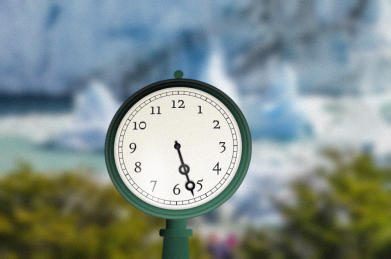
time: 5:27
